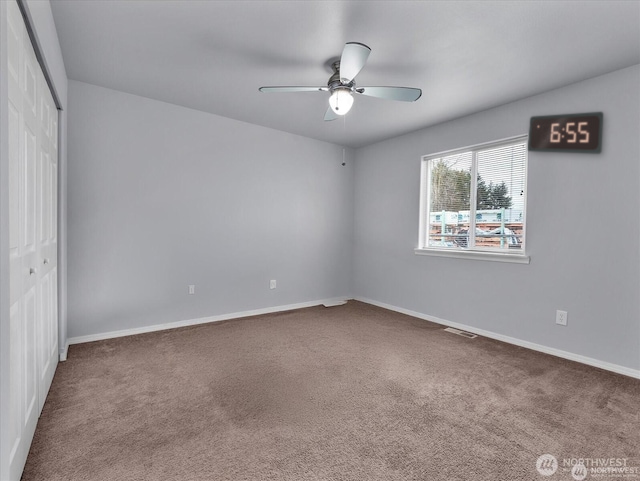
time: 6:55
